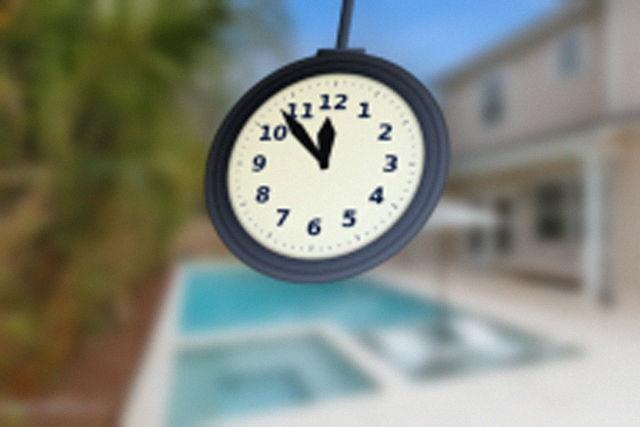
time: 11:53
